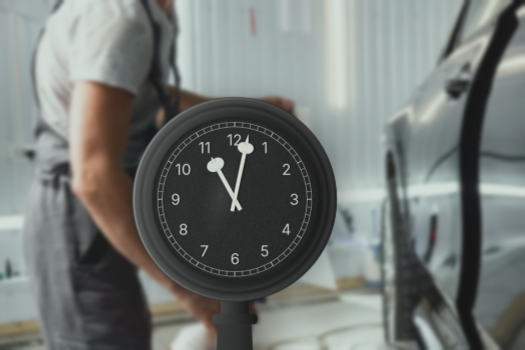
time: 11:02
